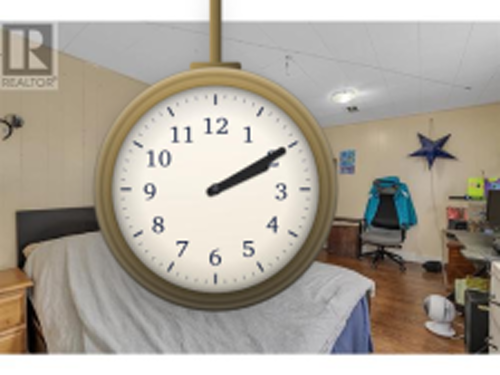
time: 2:10
